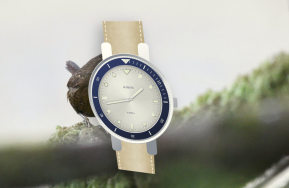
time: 1:43
